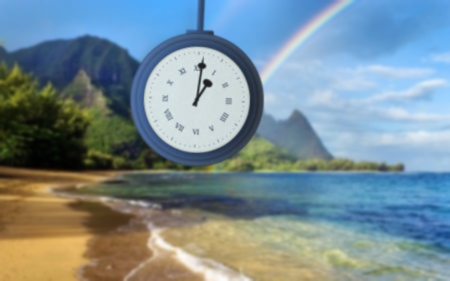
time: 1:01
